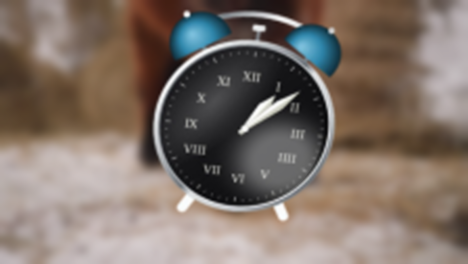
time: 1:08
